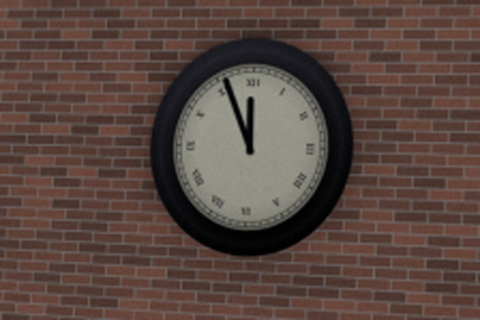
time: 11:56
